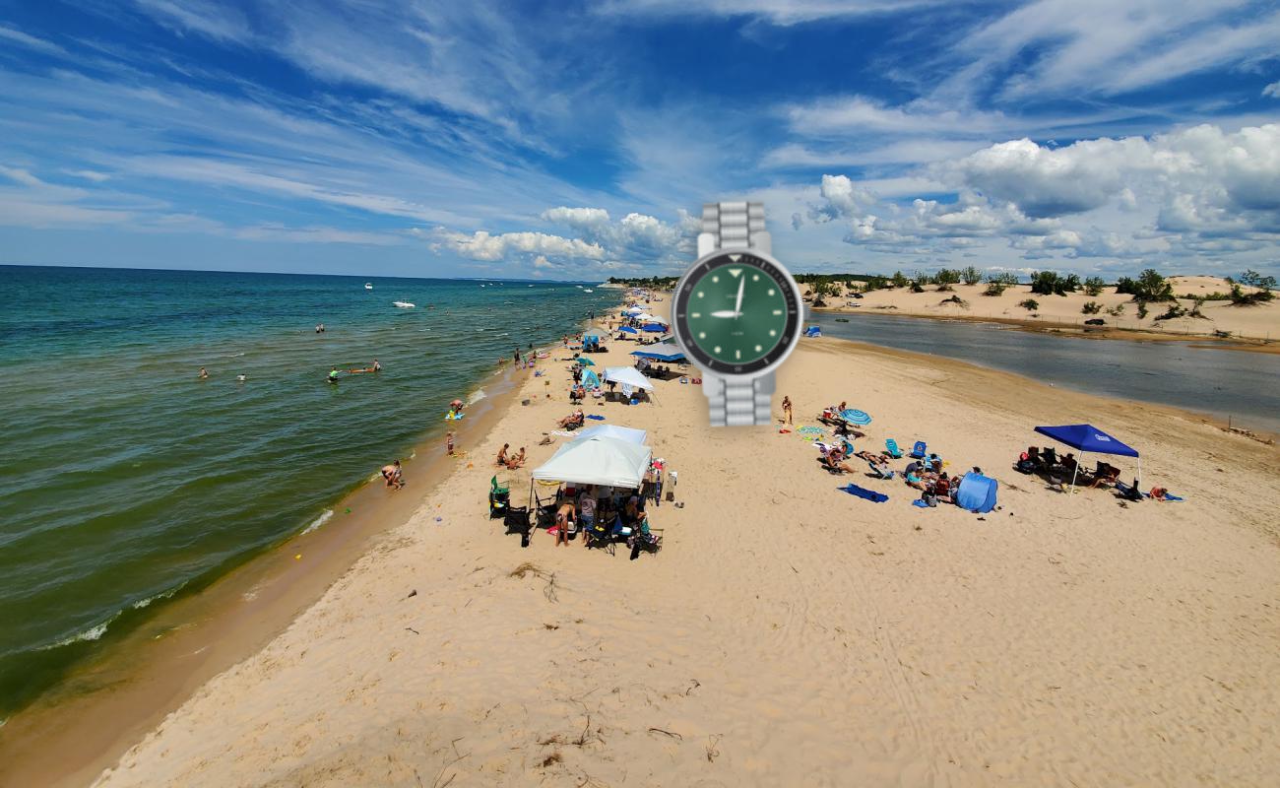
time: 9:02
